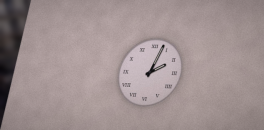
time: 2:03
